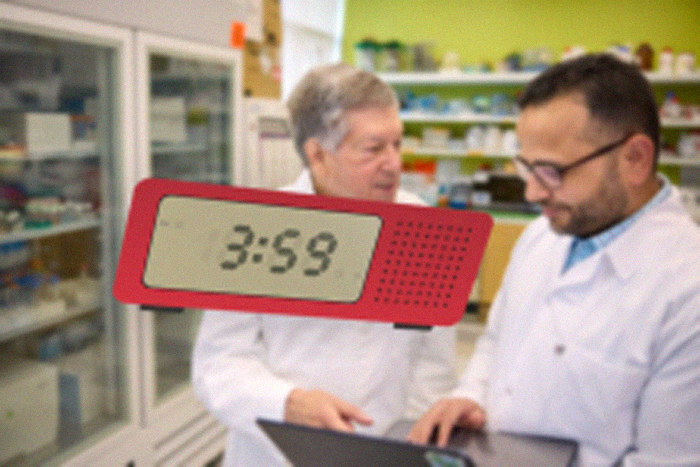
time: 3:59
